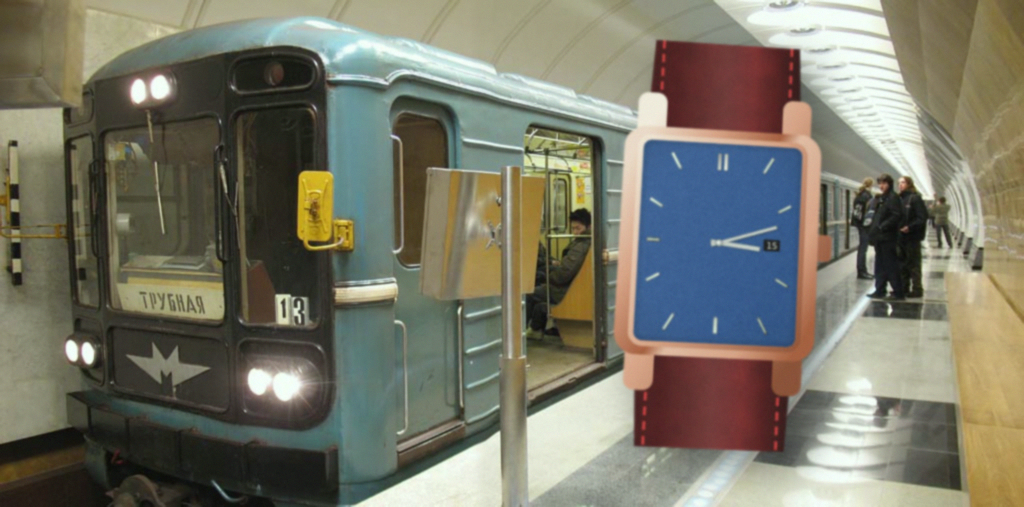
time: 3:12
